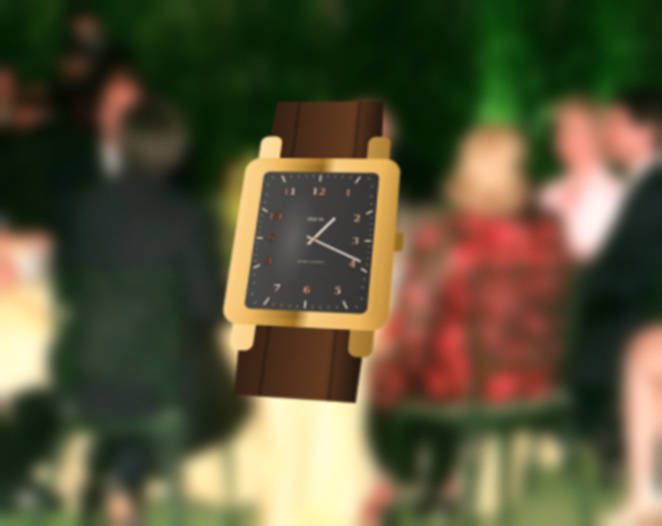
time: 1:19
